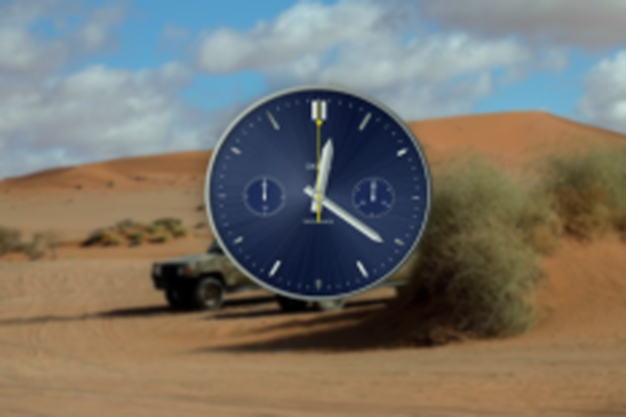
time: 12:21
